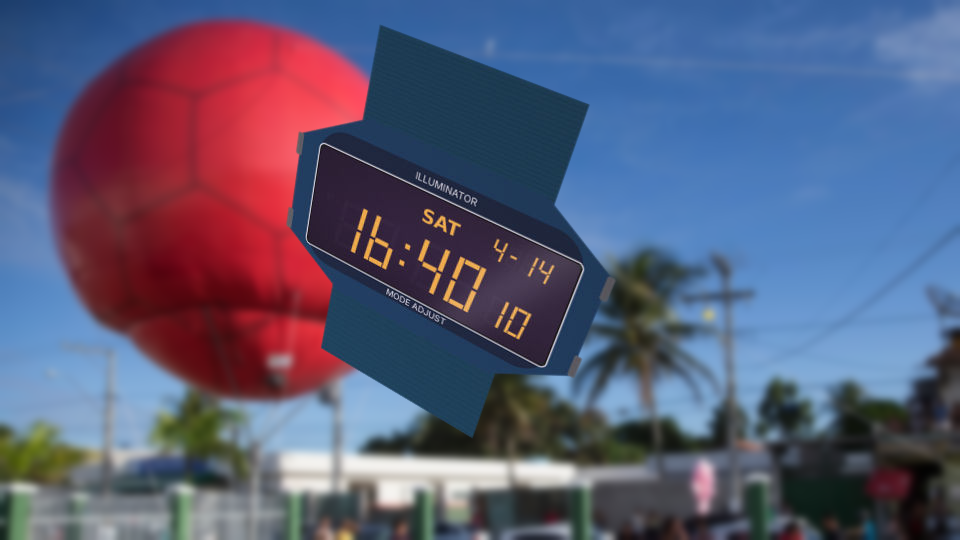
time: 16:40:10
